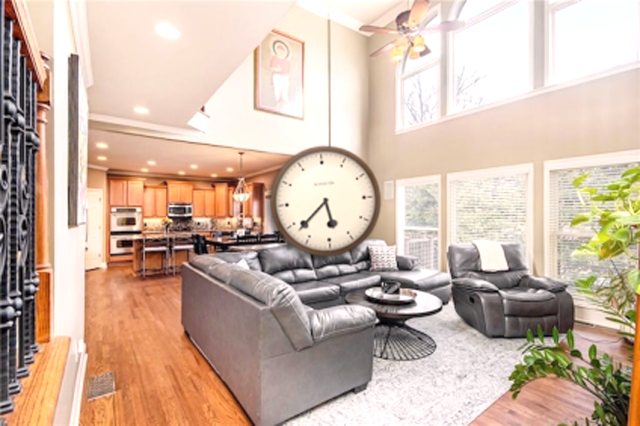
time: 5:38
